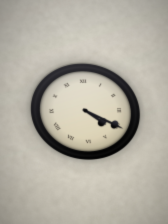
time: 4:20
